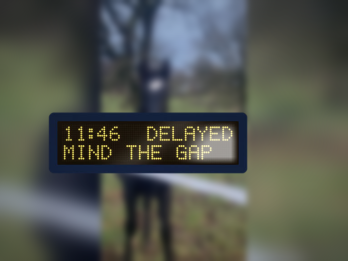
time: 11:46
